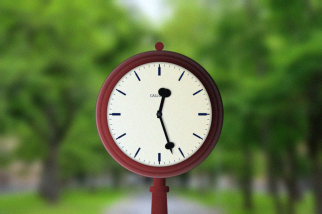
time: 12:27
